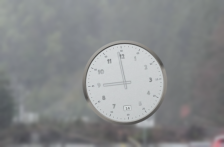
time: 8:59
